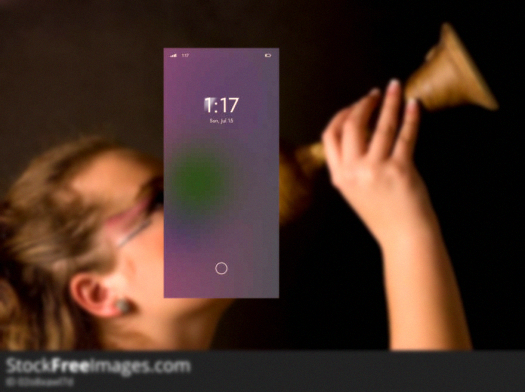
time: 1:17
